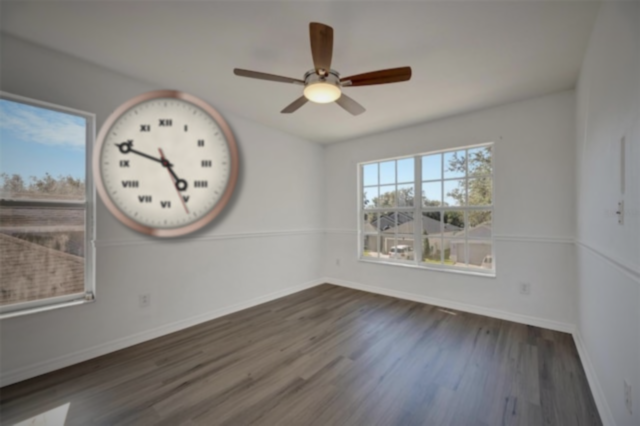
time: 4:48:26
